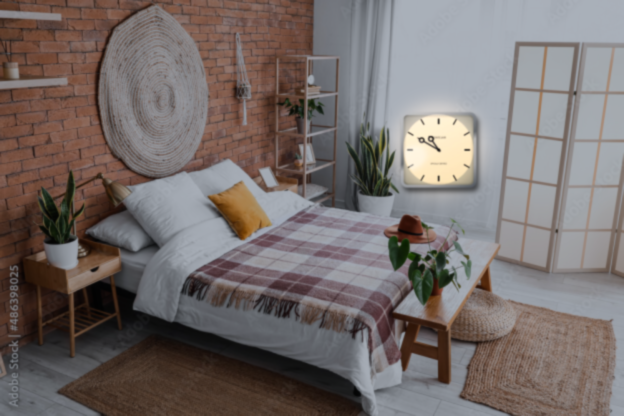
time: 10:50
